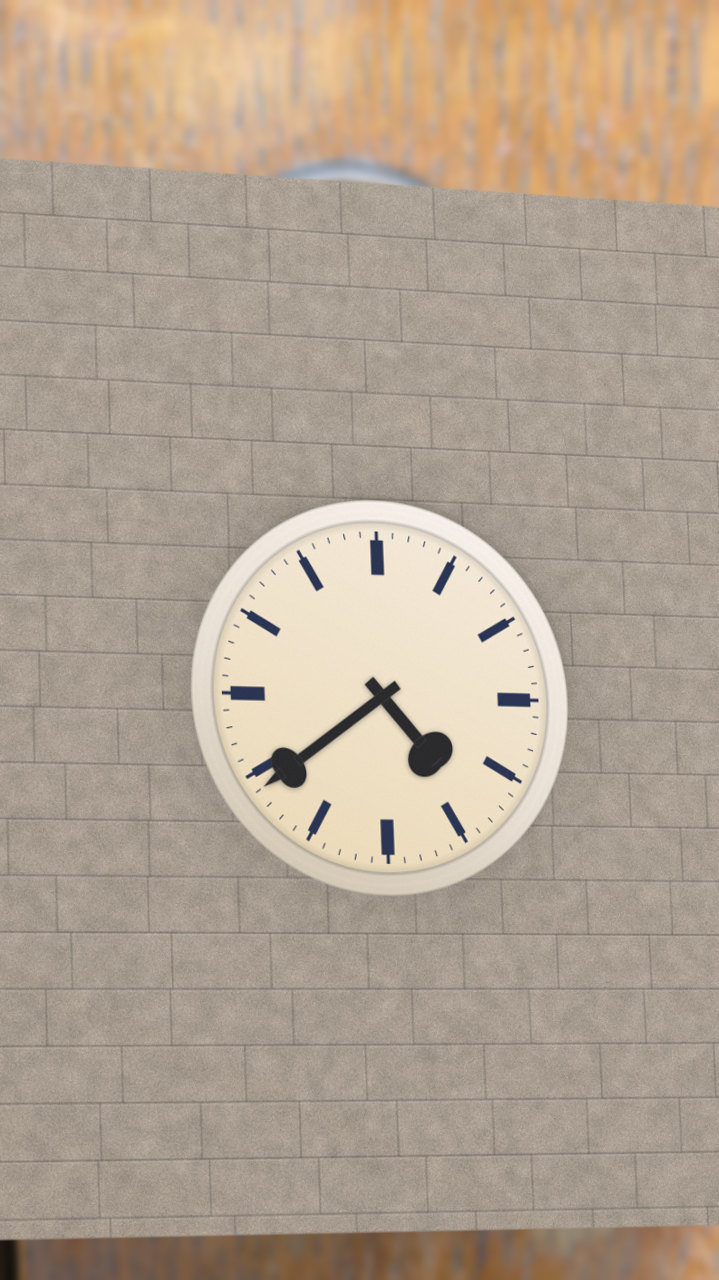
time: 4:39
